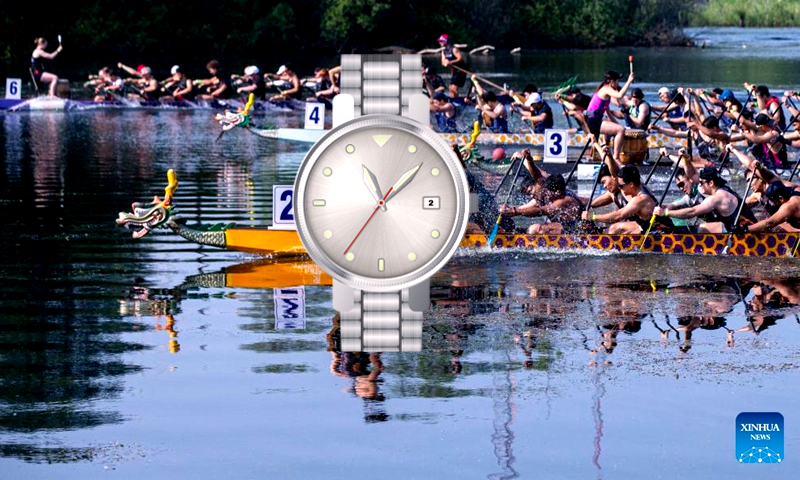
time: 11:07:36
